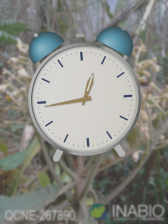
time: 12:44
